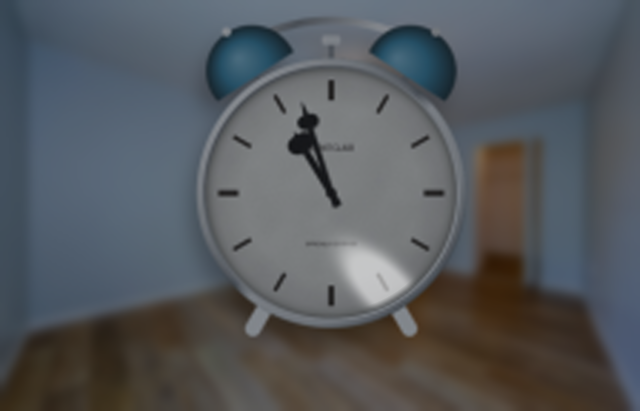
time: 10:57
